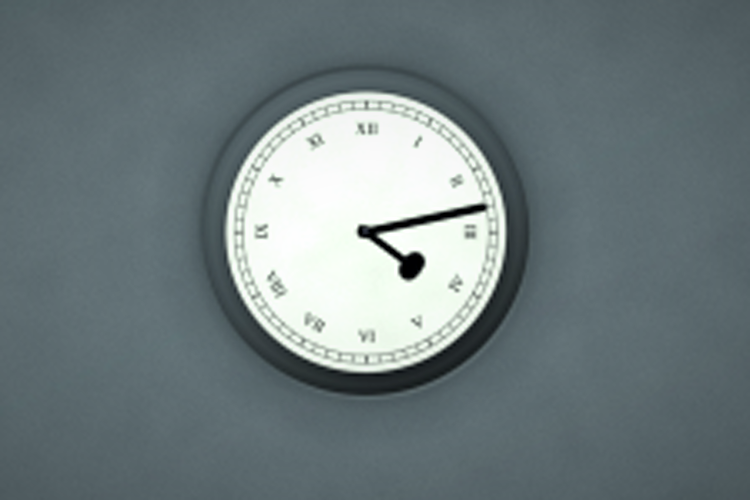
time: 4:13
